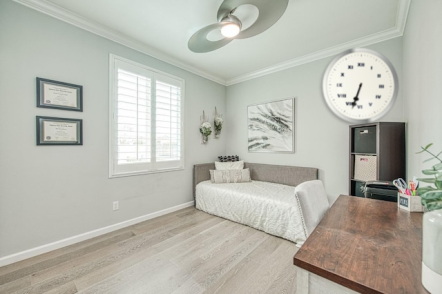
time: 6:33
